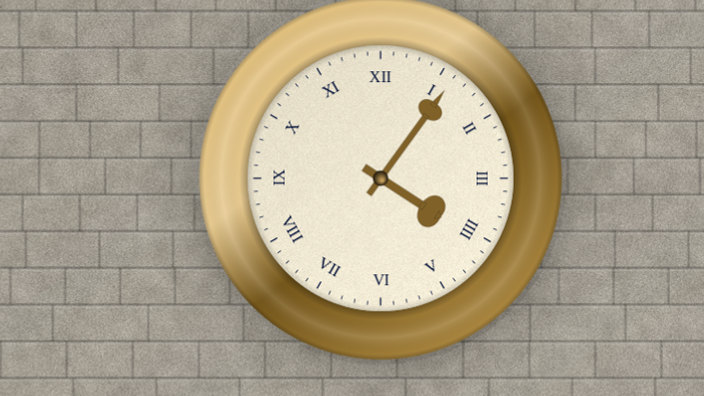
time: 4:06
